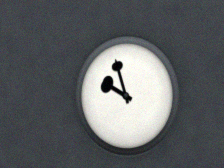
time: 9:57
